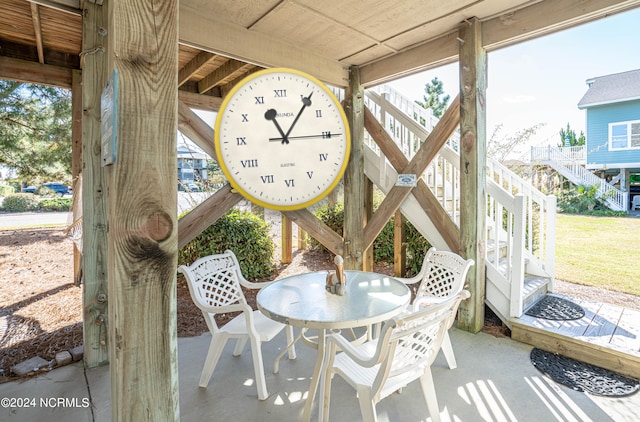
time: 11:06:15
